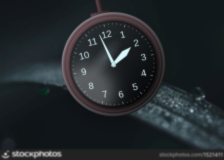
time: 1:58
